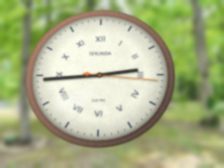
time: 2:44:16
